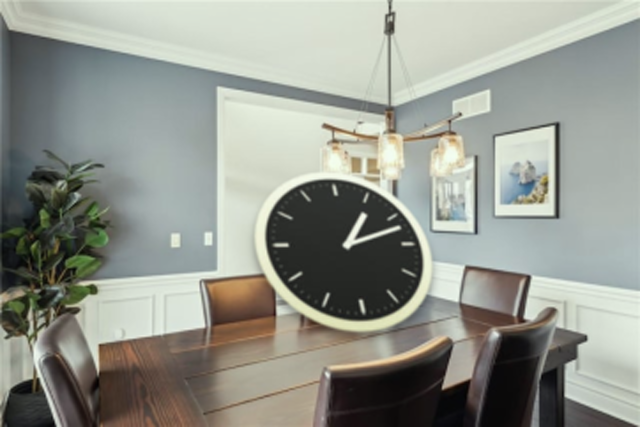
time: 1:12
